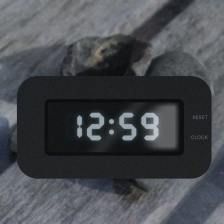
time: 12:59
